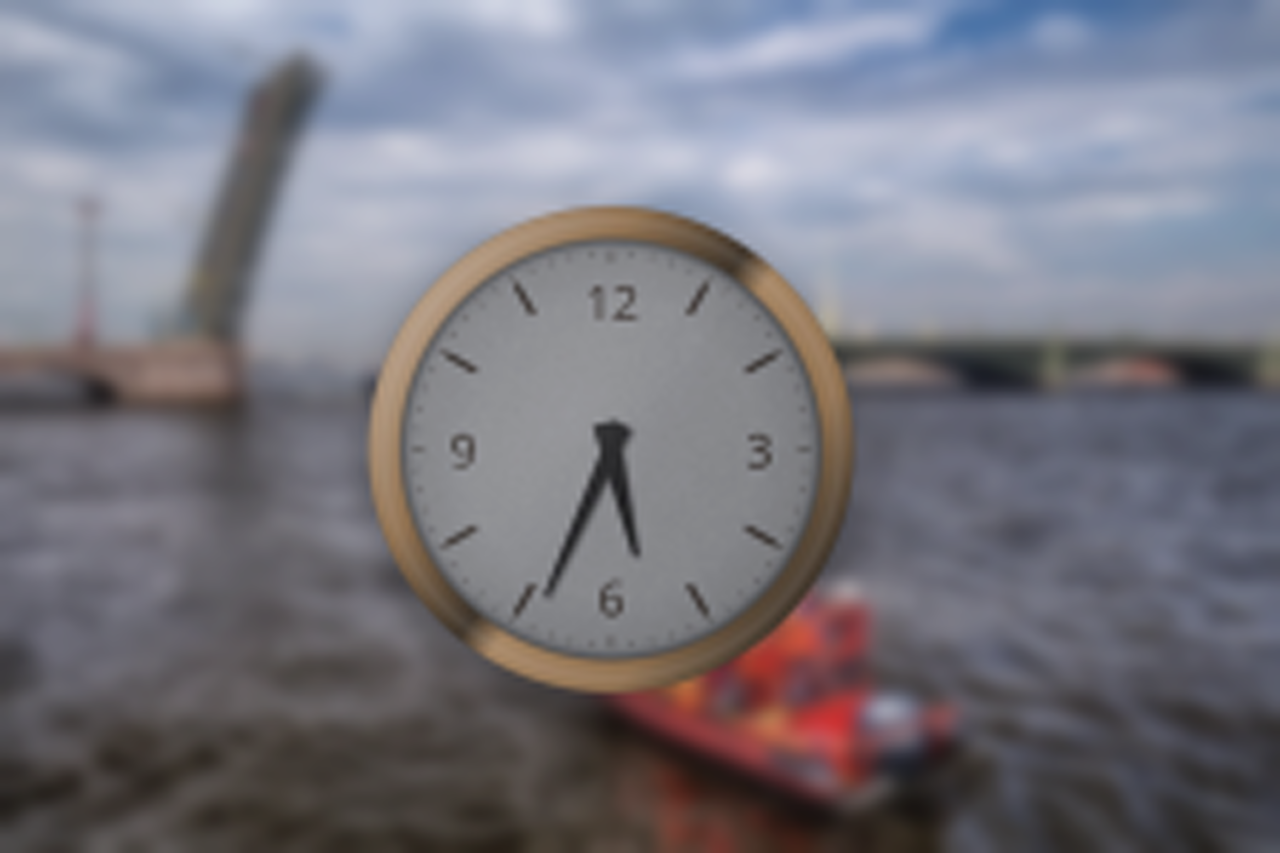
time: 5:34
